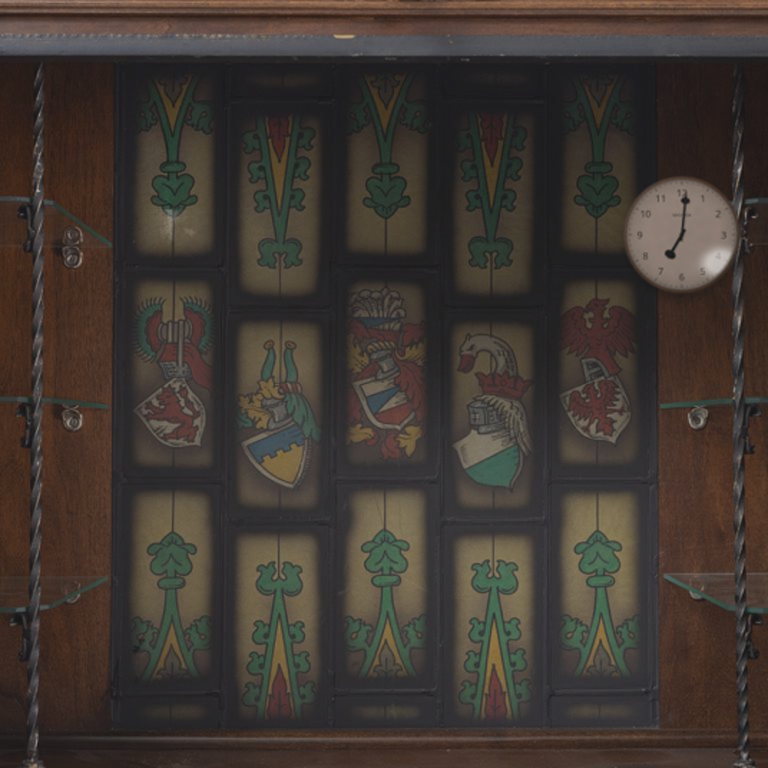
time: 7:01
